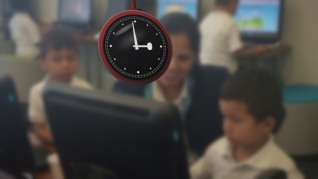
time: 2:59
